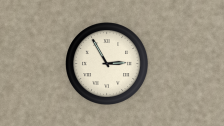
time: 2:55
